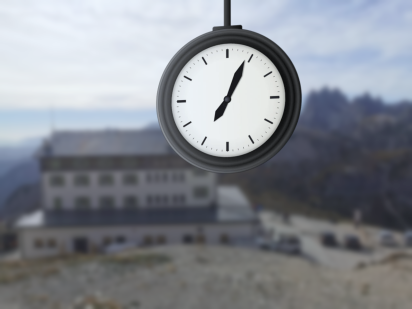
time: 7:04
